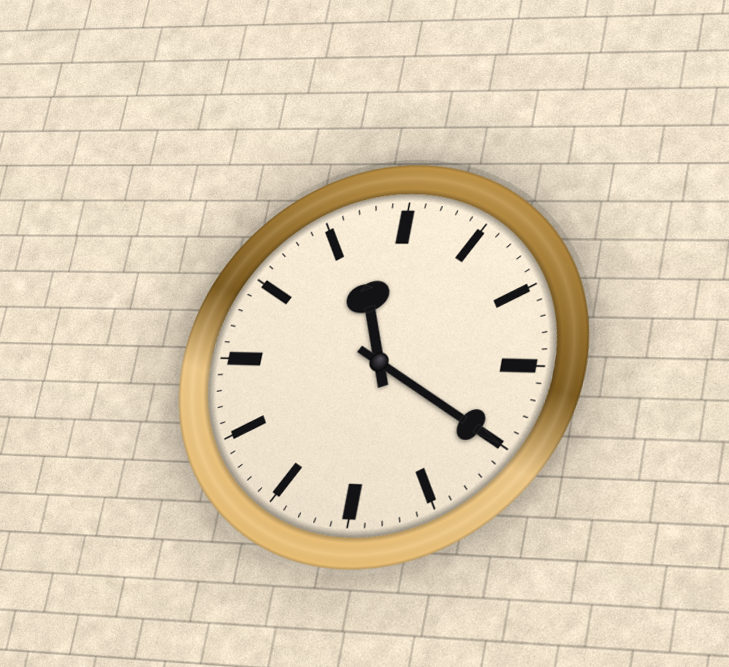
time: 11:20
